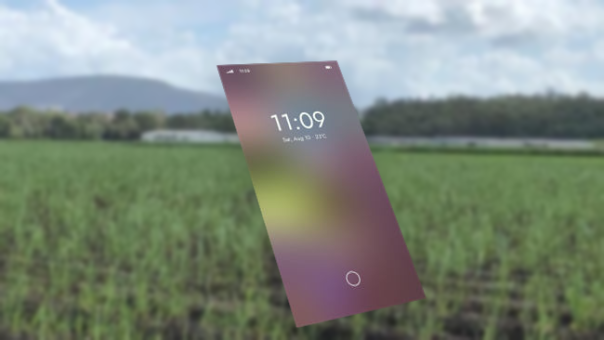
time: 11:09
